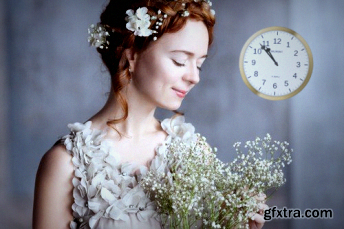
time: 10:53
